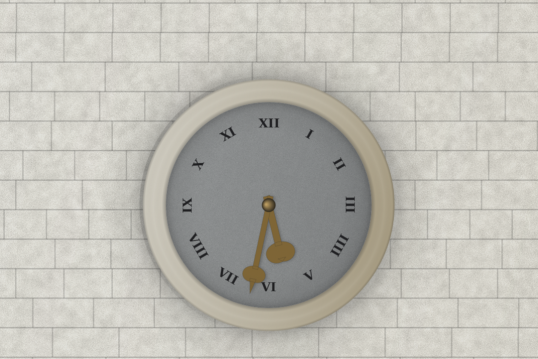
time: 5:32
